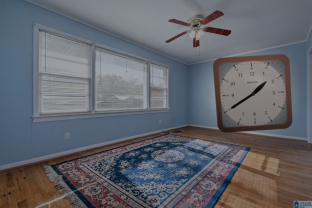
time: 1:40
